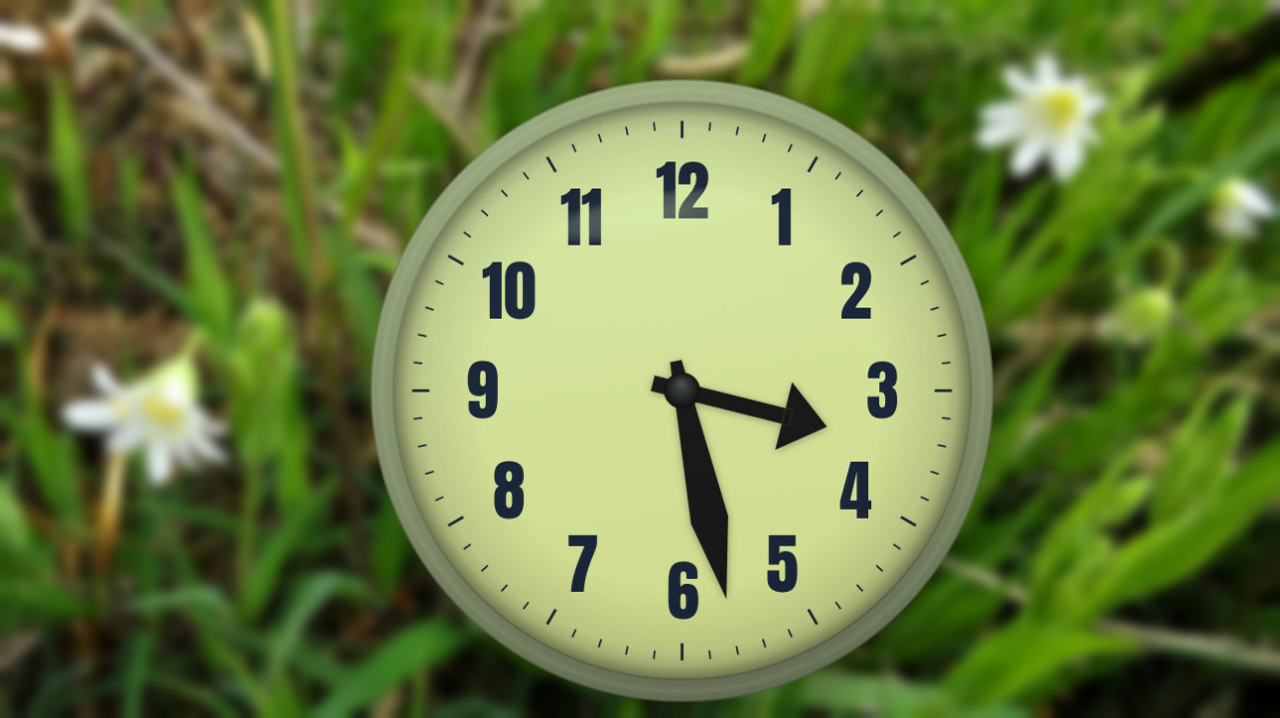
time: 3:28
